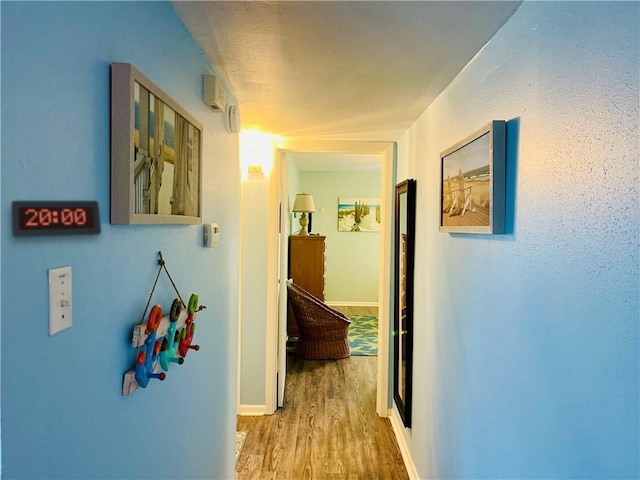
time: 20:00
